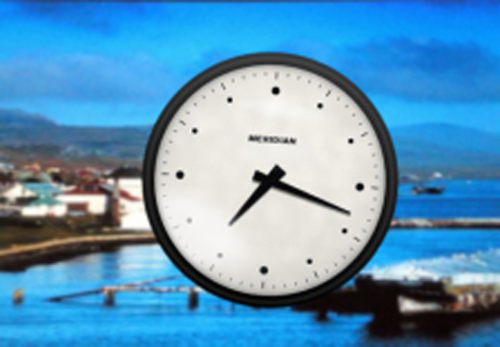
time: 7:18
